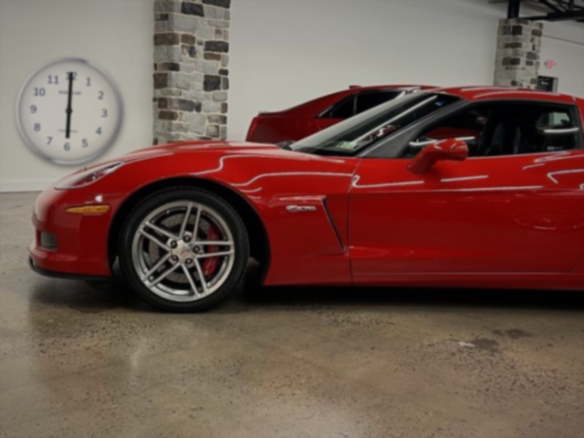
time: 6:00
